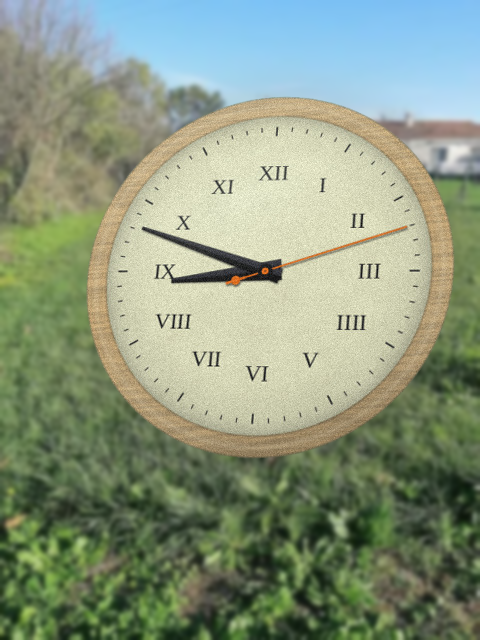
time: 8:48:12
